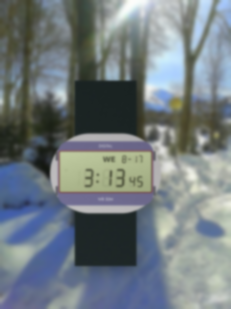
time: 3:13:45
